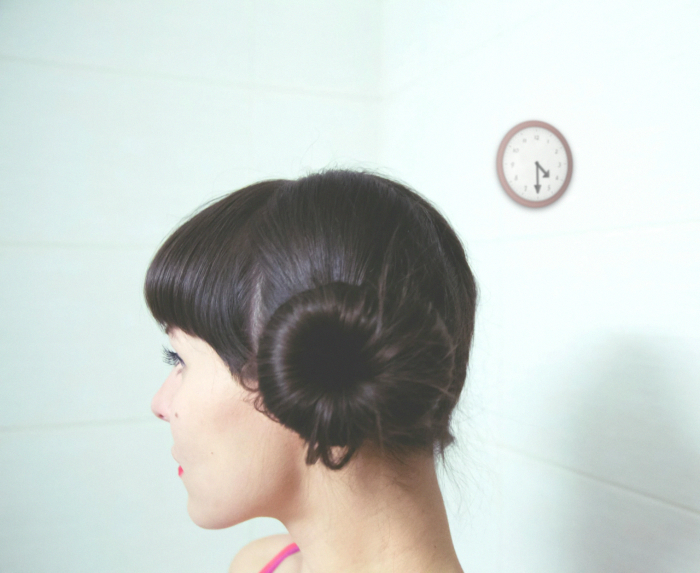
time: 4:30
